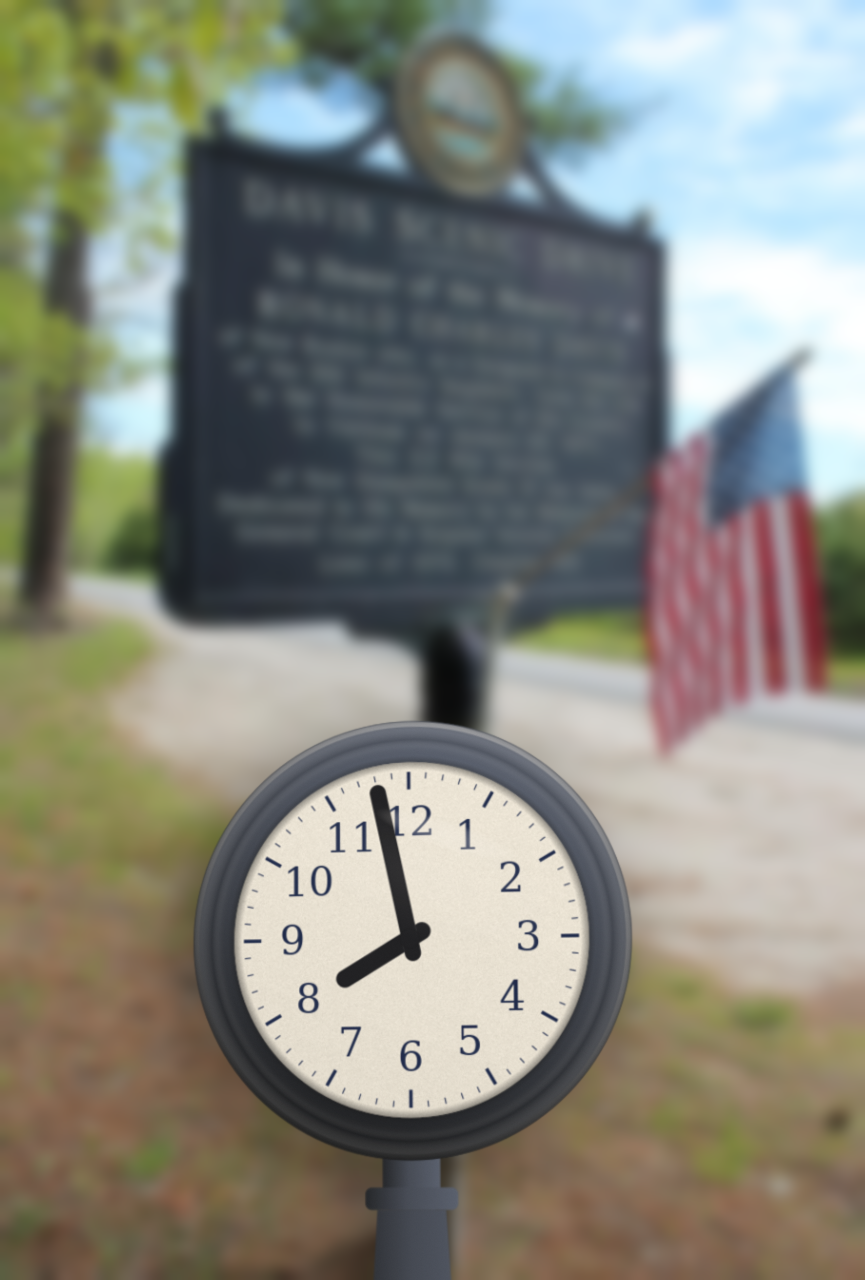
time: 7:58
